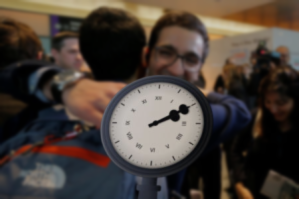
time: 2:10
